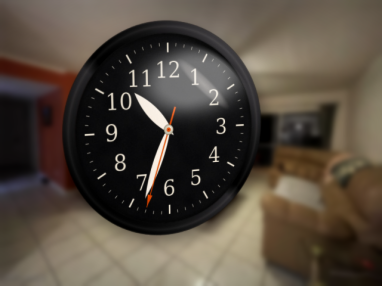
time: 10:33:33
